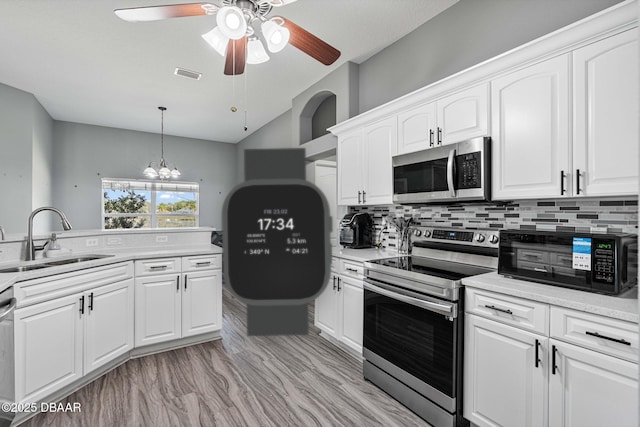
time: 17:34
